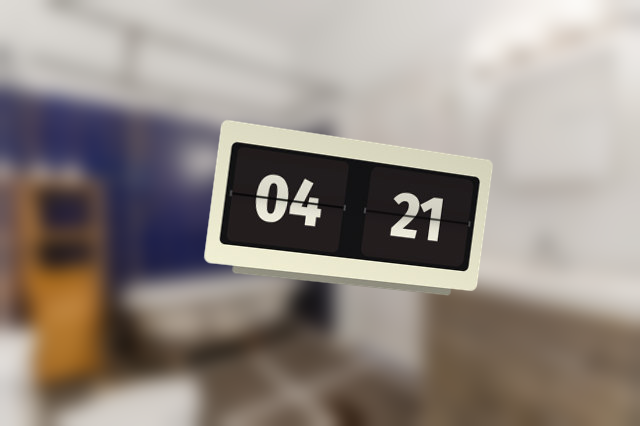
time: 4:21
